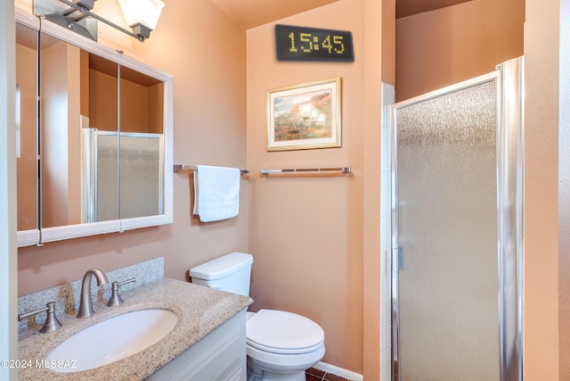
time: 15:45
